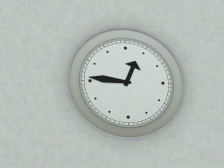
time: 12:46
